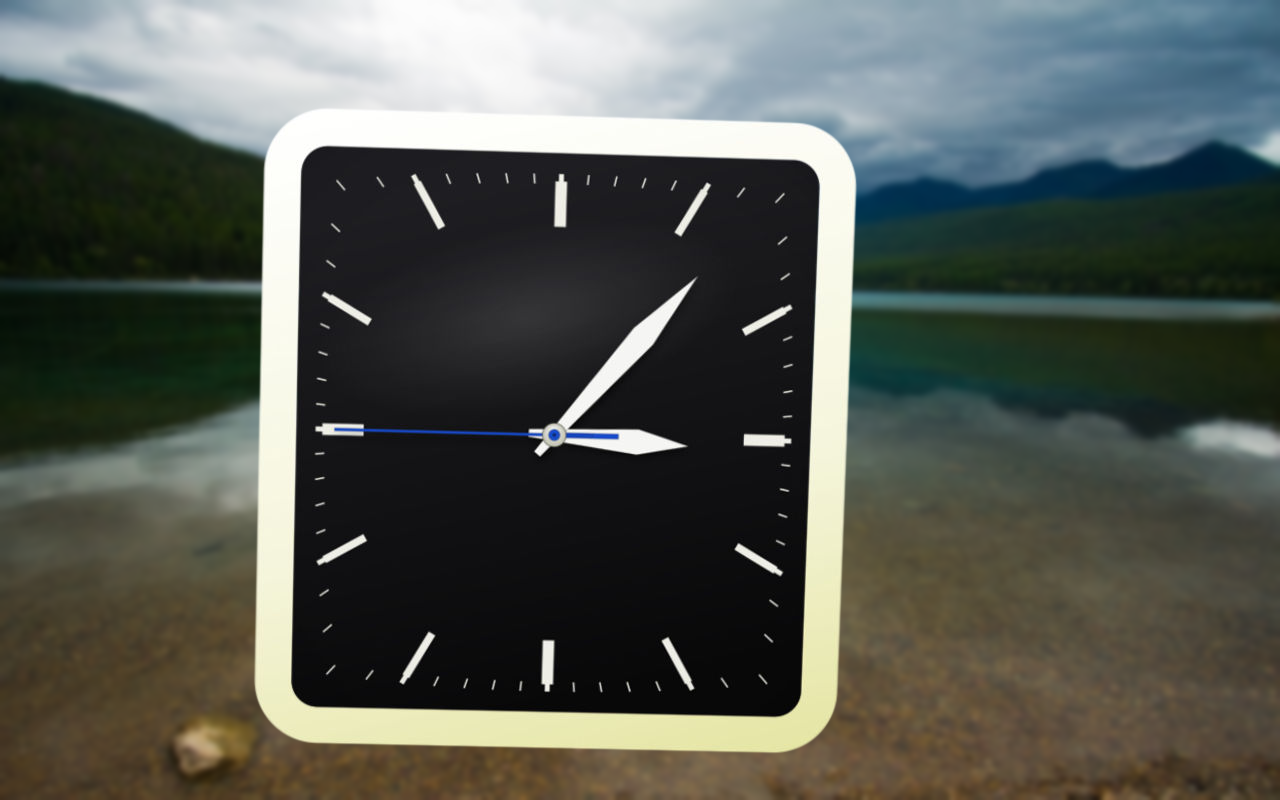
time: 3:06:45
